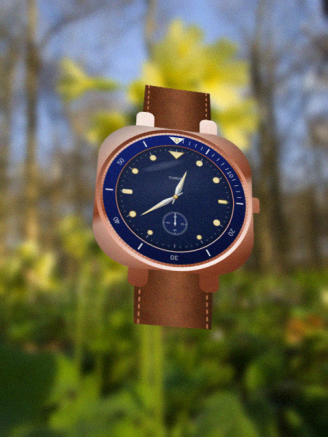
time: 12:39
